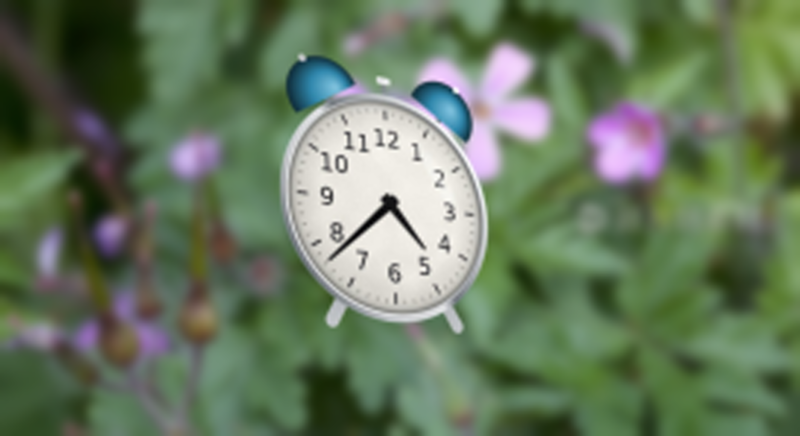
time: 4:38
